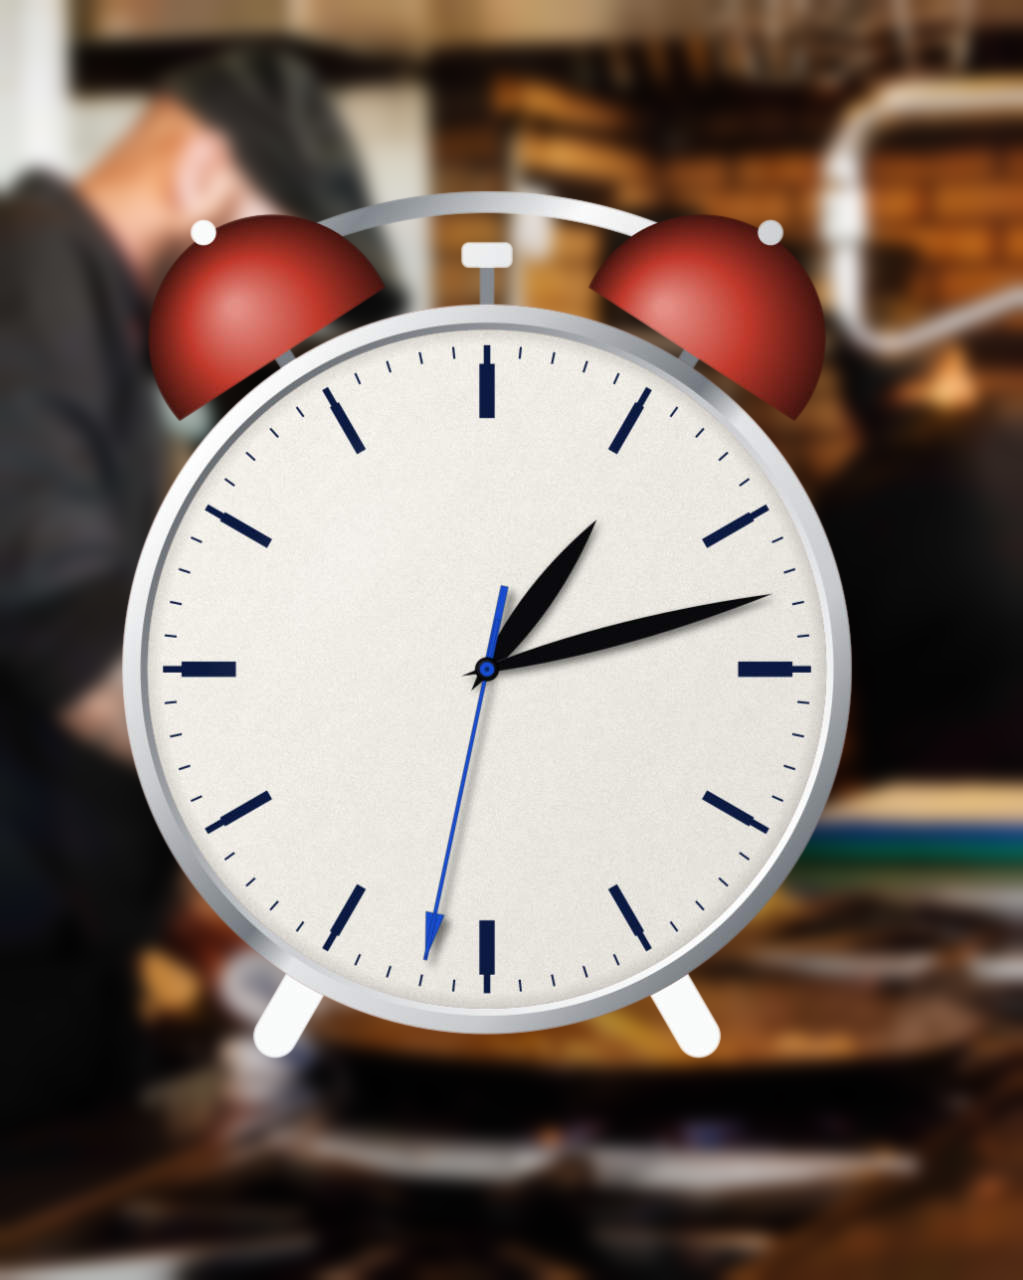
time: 1:12:32
